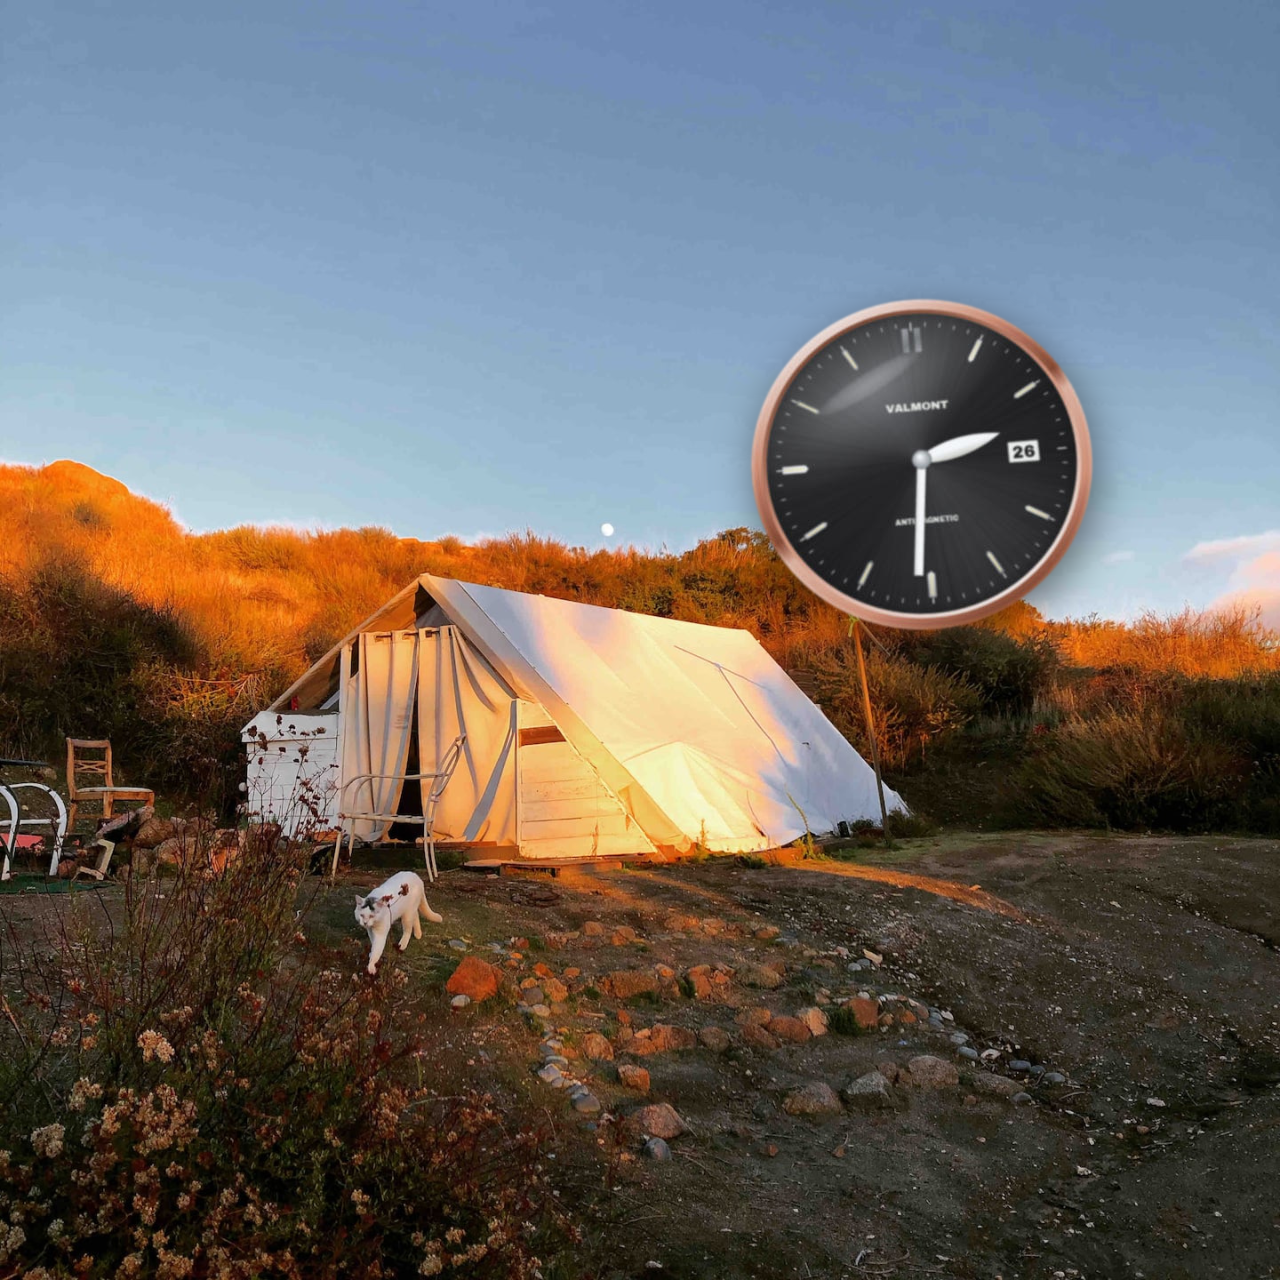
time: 2:31
